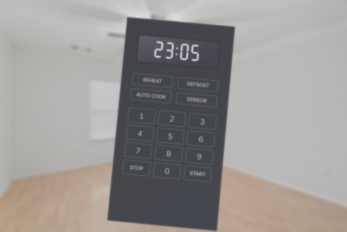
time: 23:05
